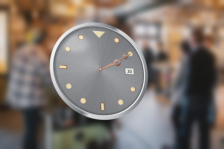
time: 2:10
